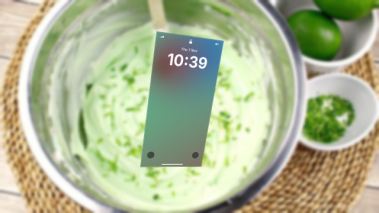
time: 10:39
